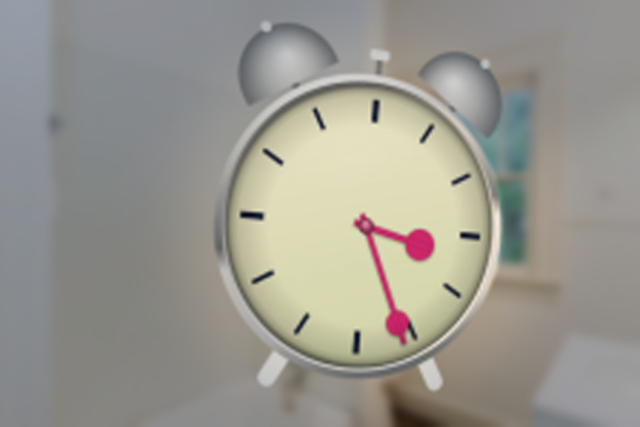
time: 3:26
